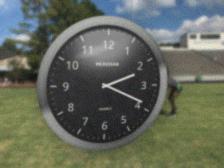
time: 2:19
